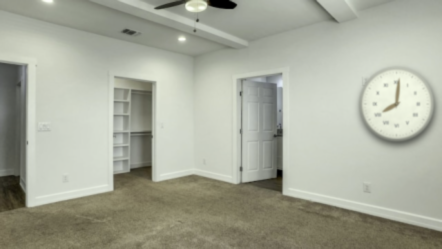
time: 8:01
